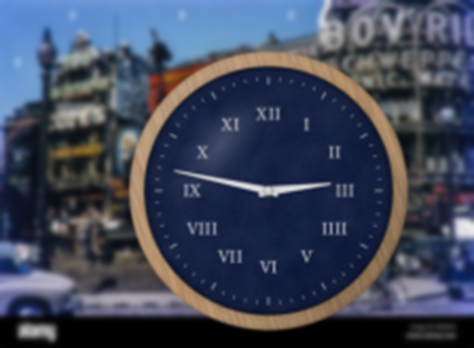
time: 2:47
